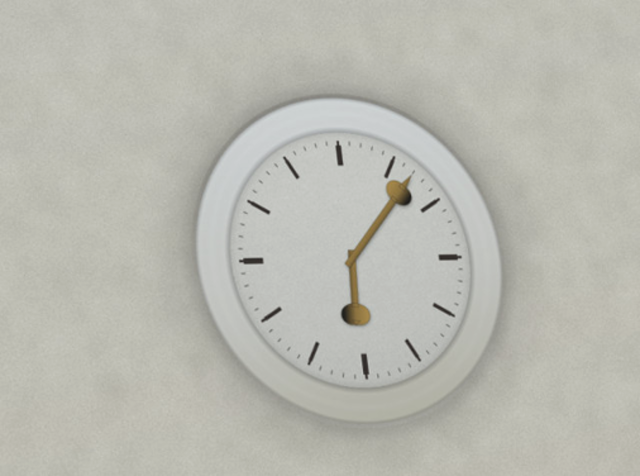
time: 6:07
